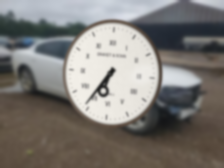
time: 6:36
